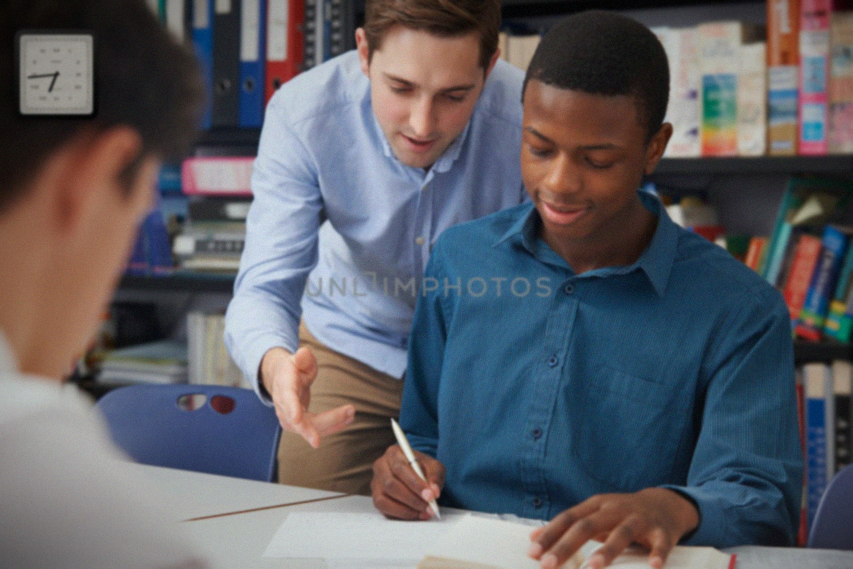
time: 6:44
